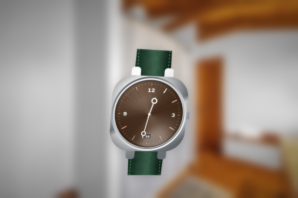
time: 12:32
